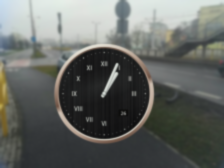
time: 1:04
